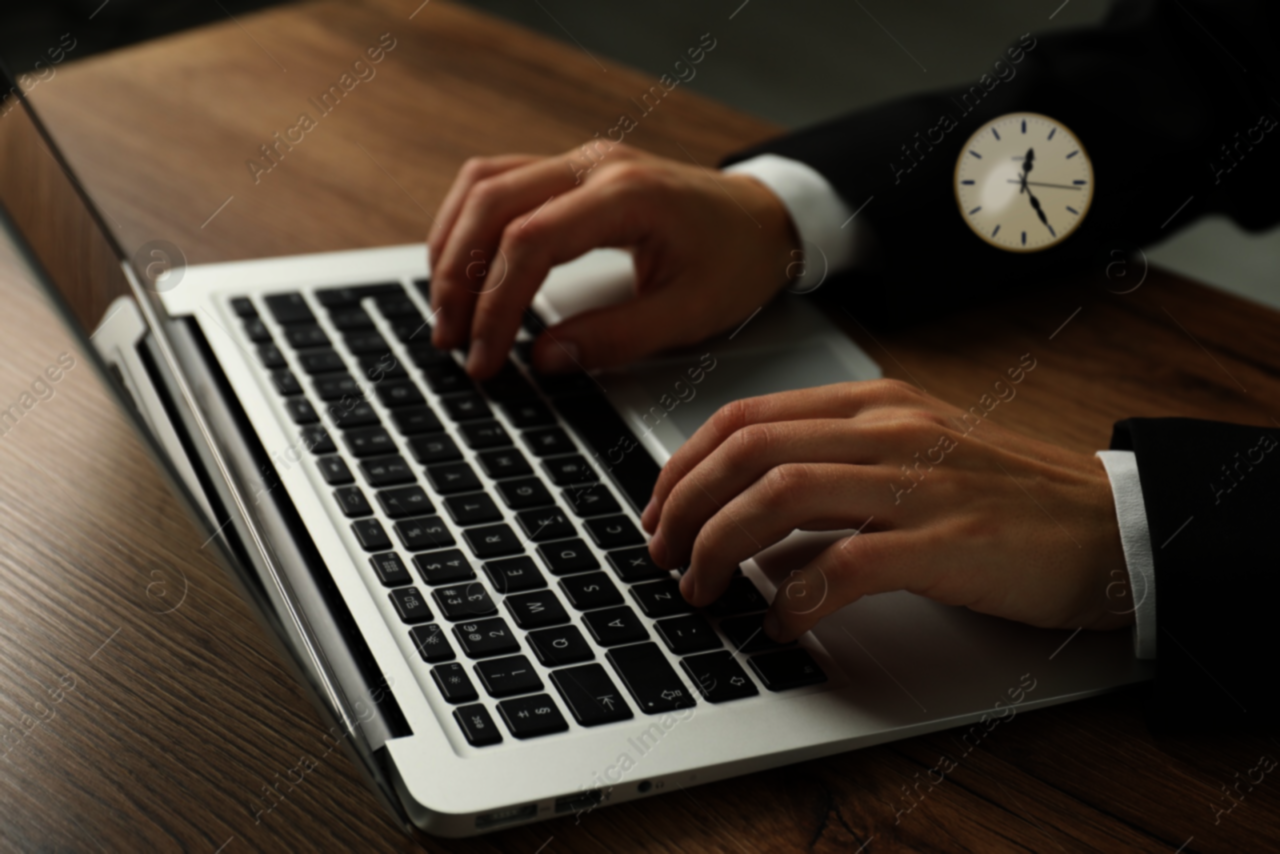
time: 12:25:16
